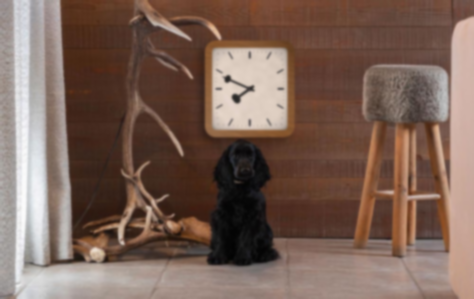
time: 7:49
